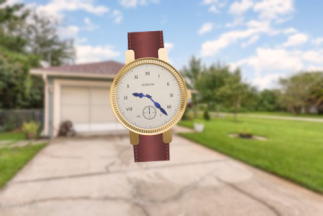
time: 9:23
